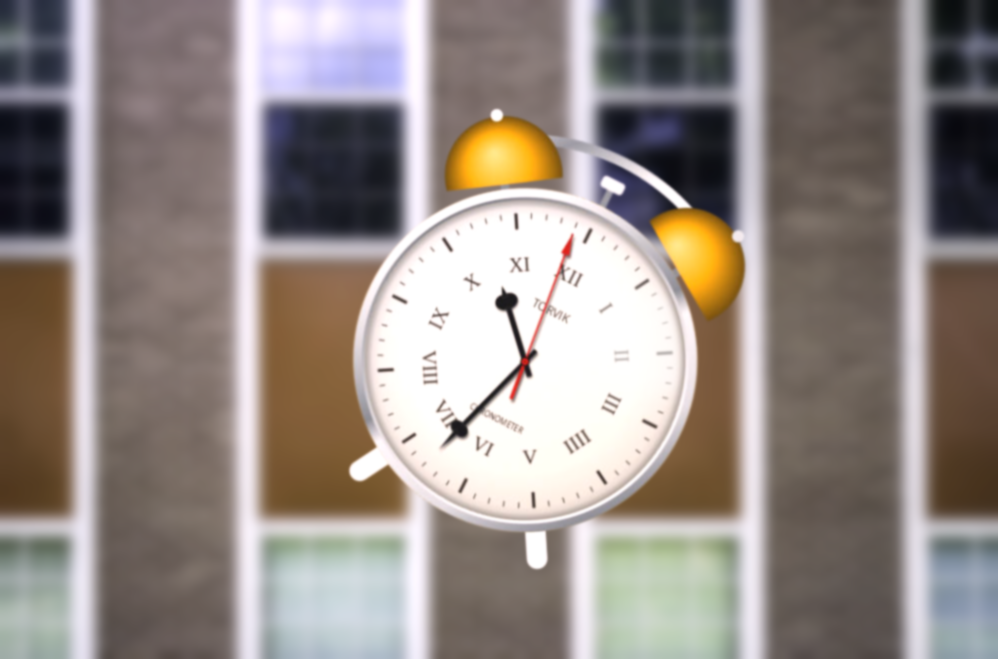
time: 10:32:59
